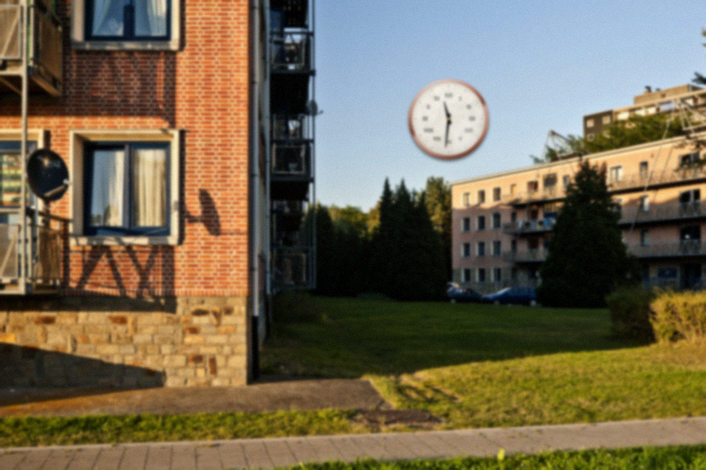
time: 11:31
